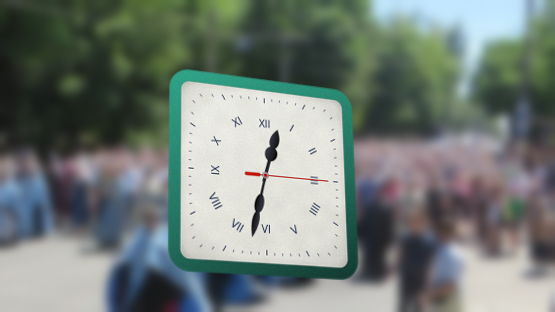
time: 12:32:15
